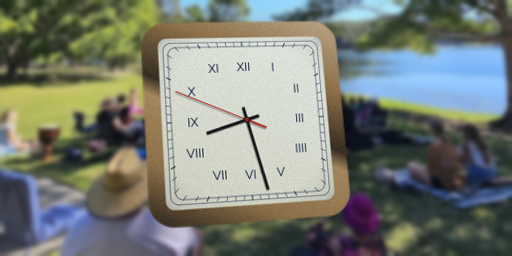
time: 8:27:49
